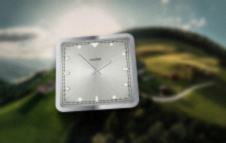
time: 1:53
